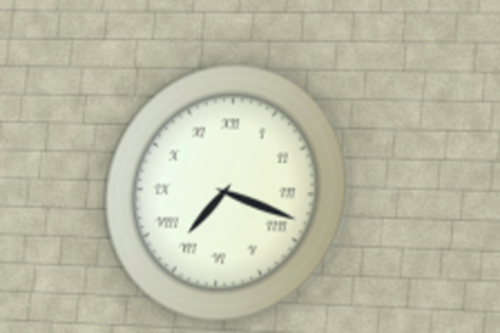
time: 7:18
